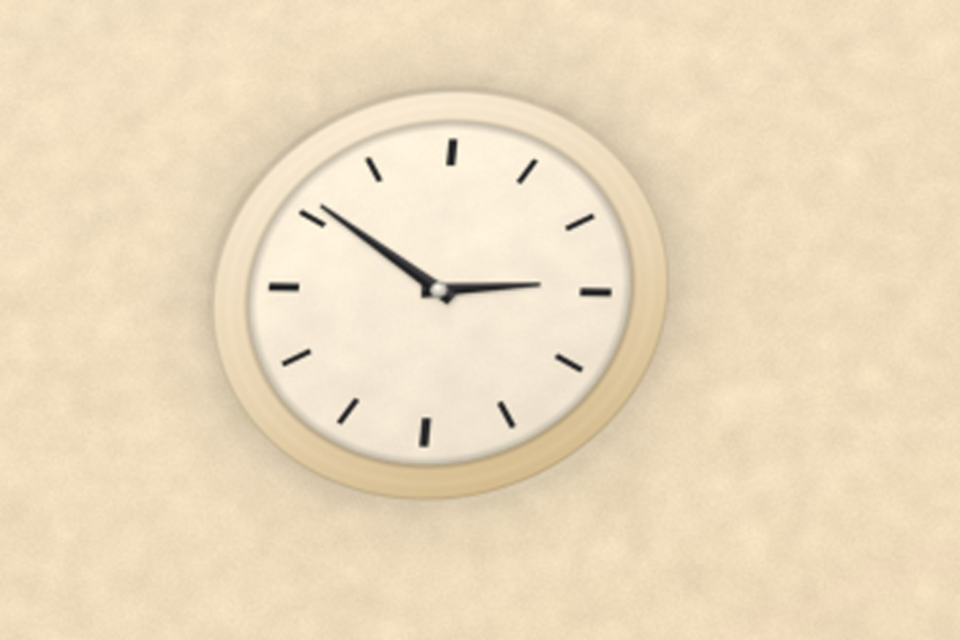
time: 2:51
